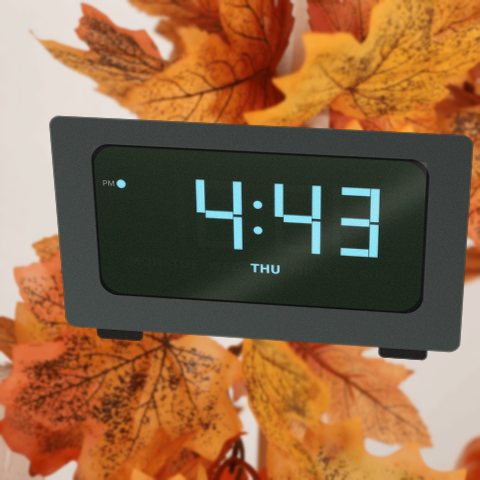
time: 4:43
